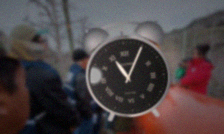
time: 11:05
